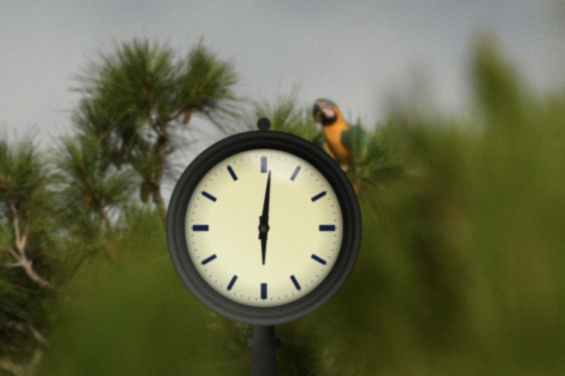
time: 6:01
